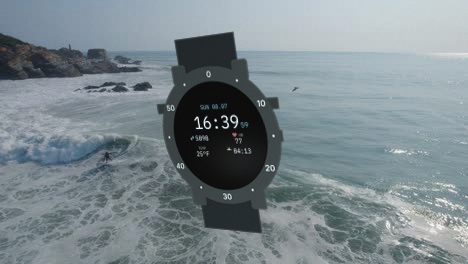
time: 16:39
